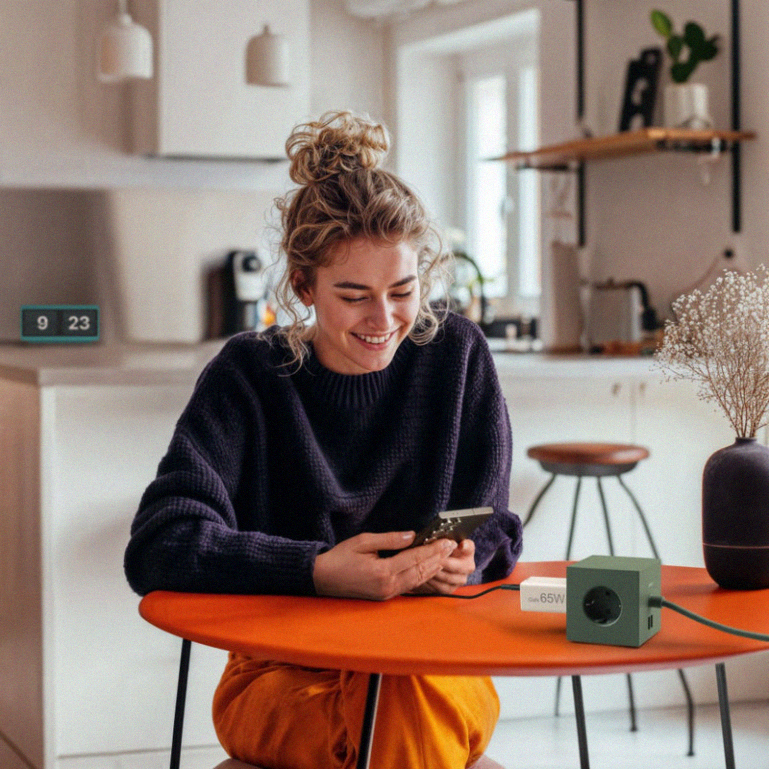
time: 9:23
